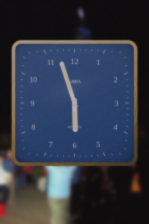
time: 5:57
